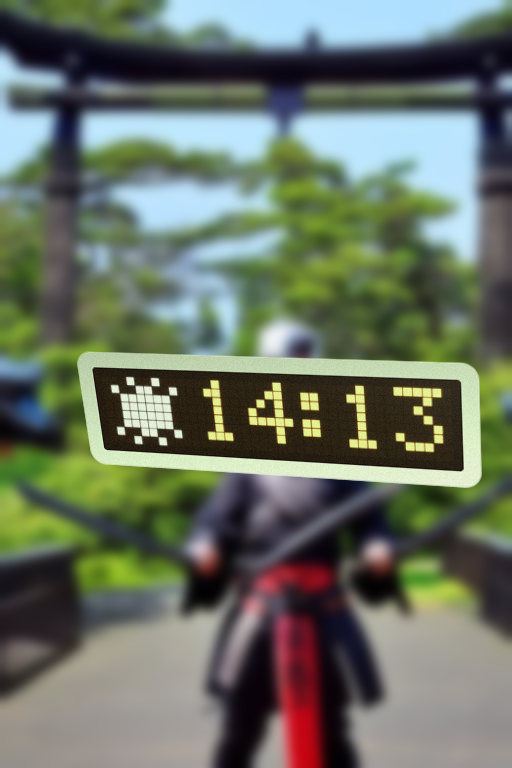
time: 14:13
